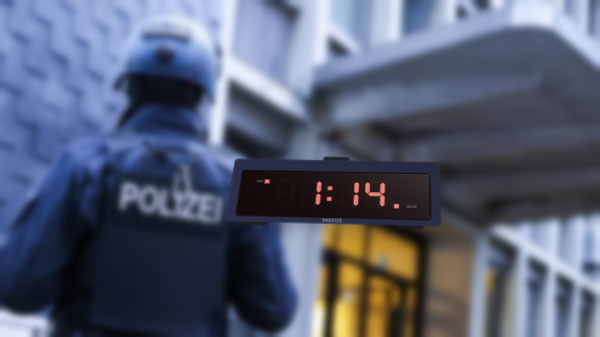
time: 1:14
